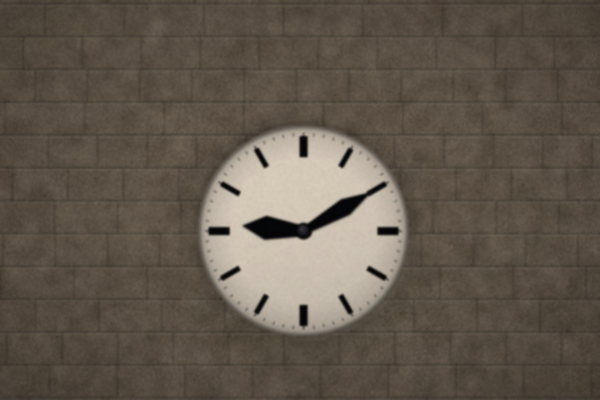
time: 9:10
